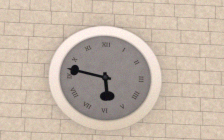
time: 5:47
